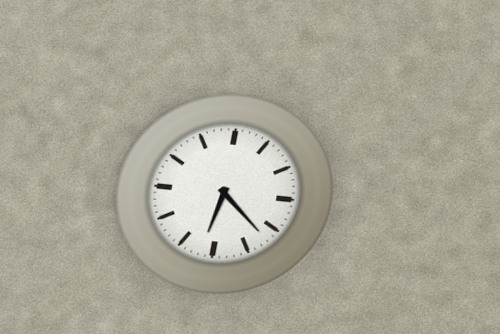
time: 6:22
